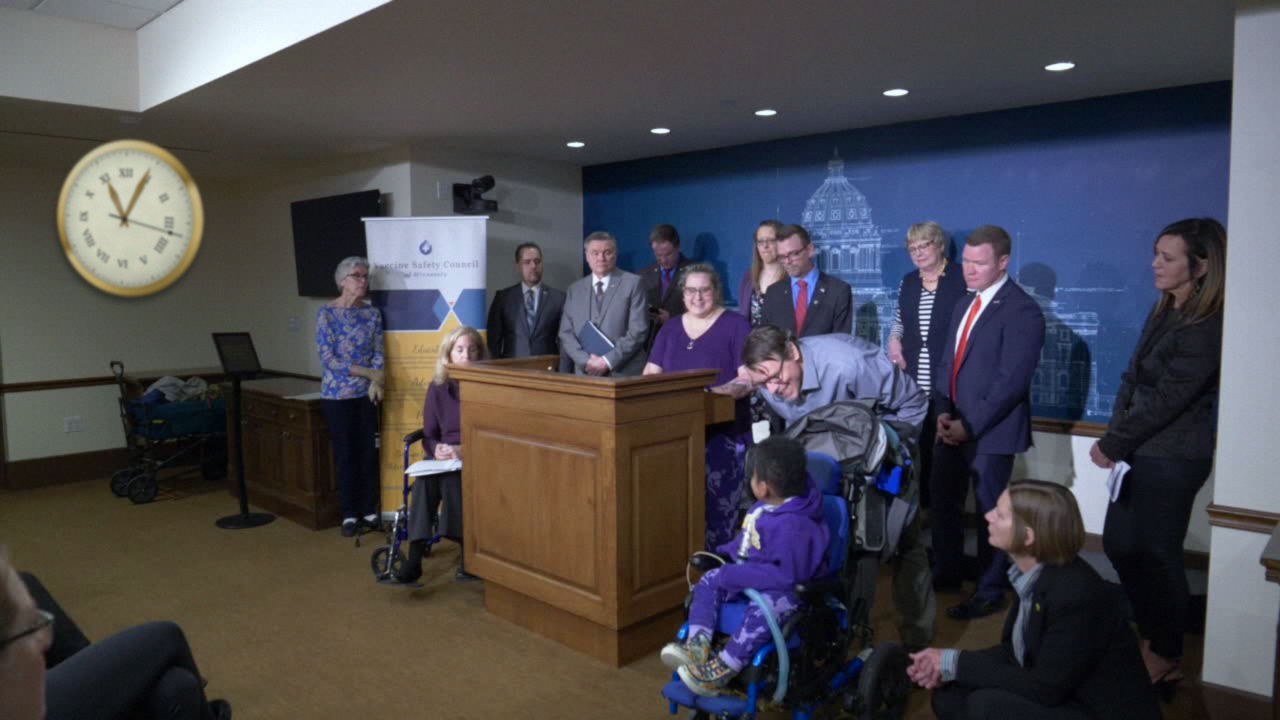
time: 11:04:17
